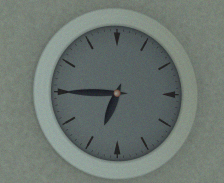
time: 6:45
